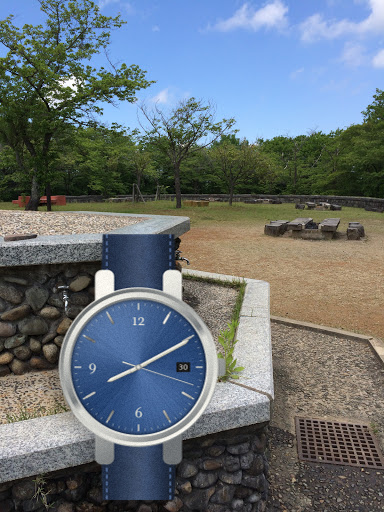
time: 8:10:18
